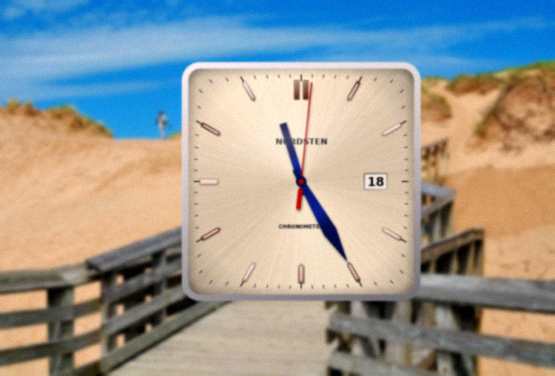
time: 11:25:01
